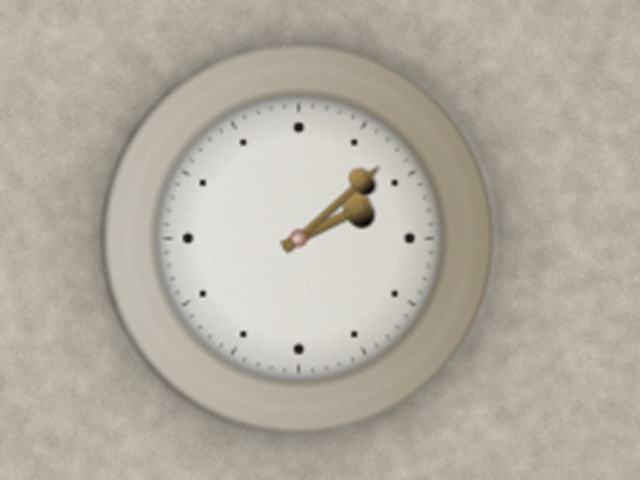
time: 2:08
